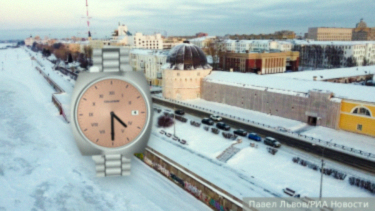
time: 4:30
